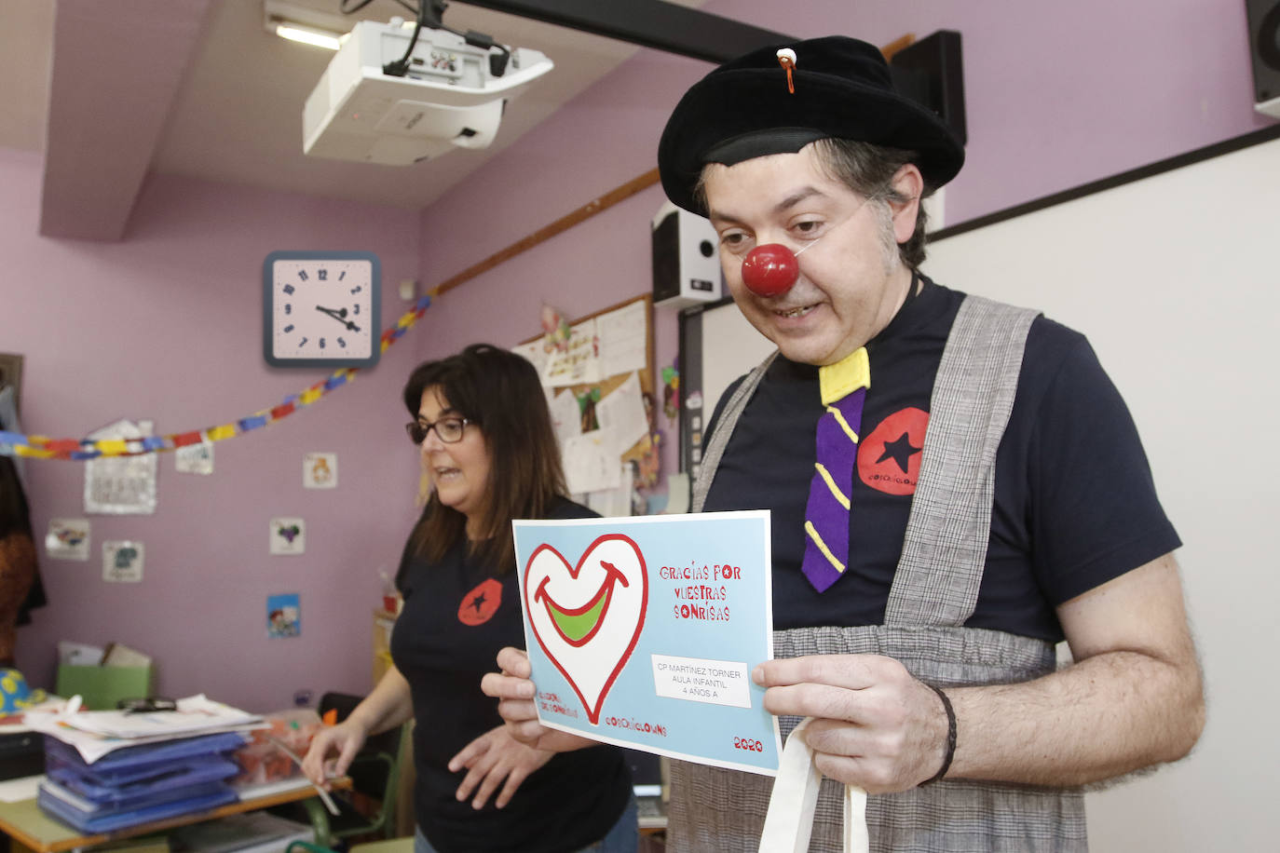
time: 3:20
